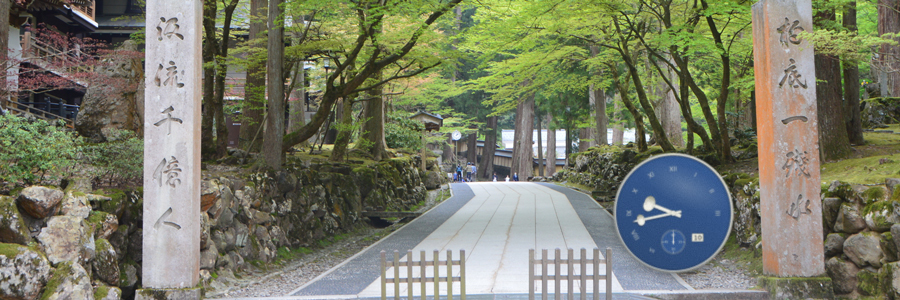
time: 9:43
